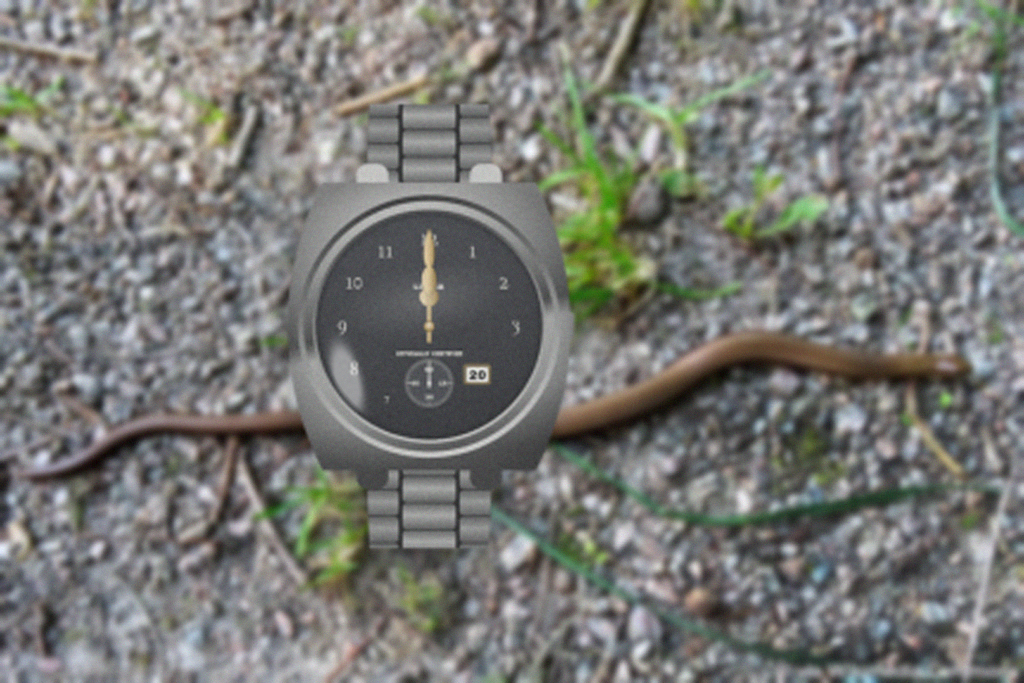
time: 12:00
